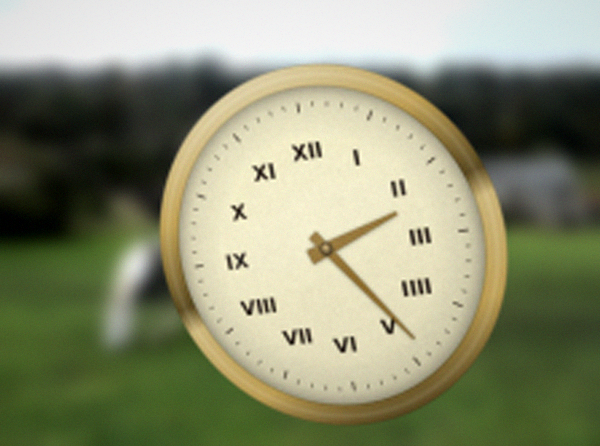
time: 2:24
